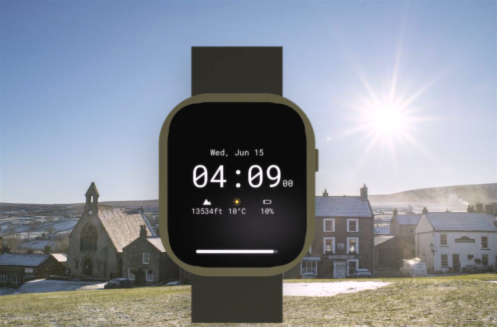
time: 4:09:00
